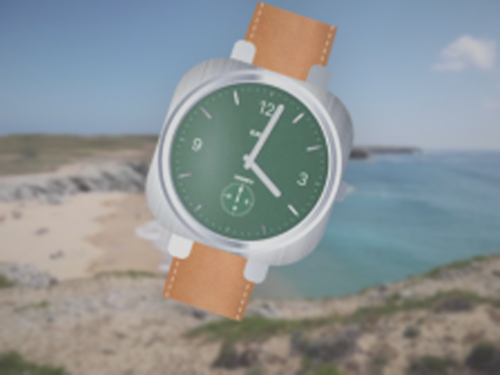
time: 4:02
